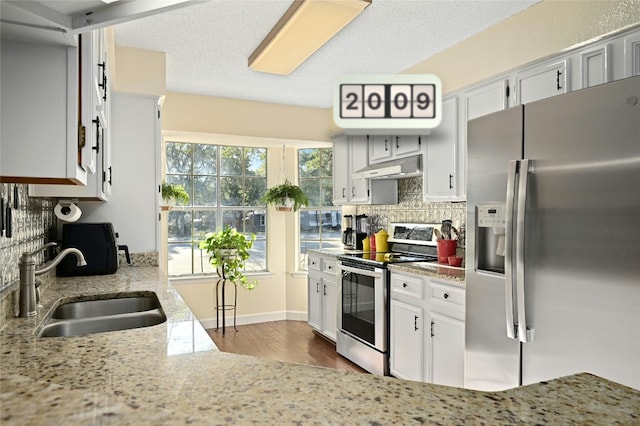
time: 20:09
